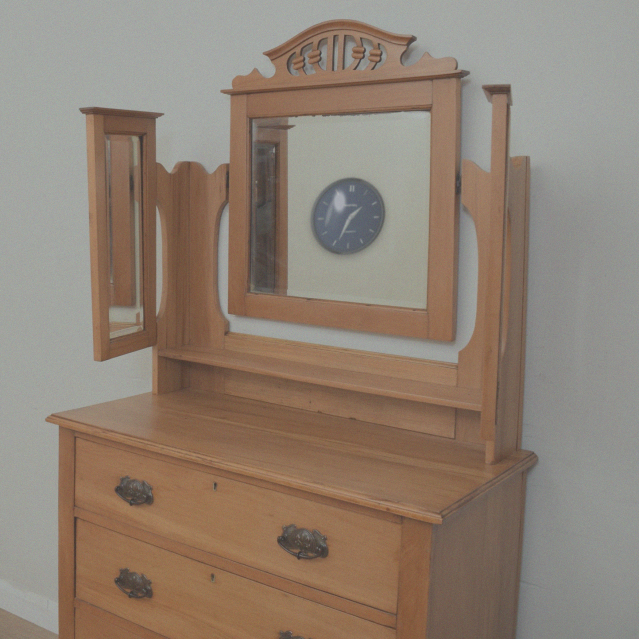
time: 1:34
